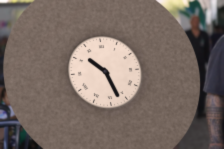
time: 10:27
